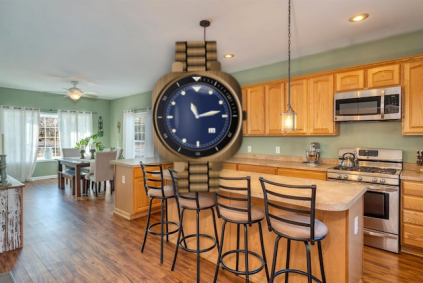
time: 11:13
